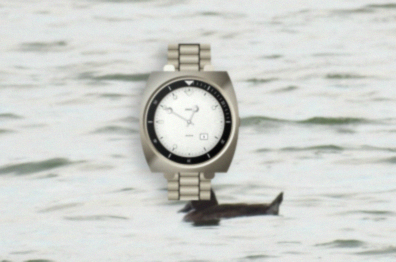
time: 12:50
